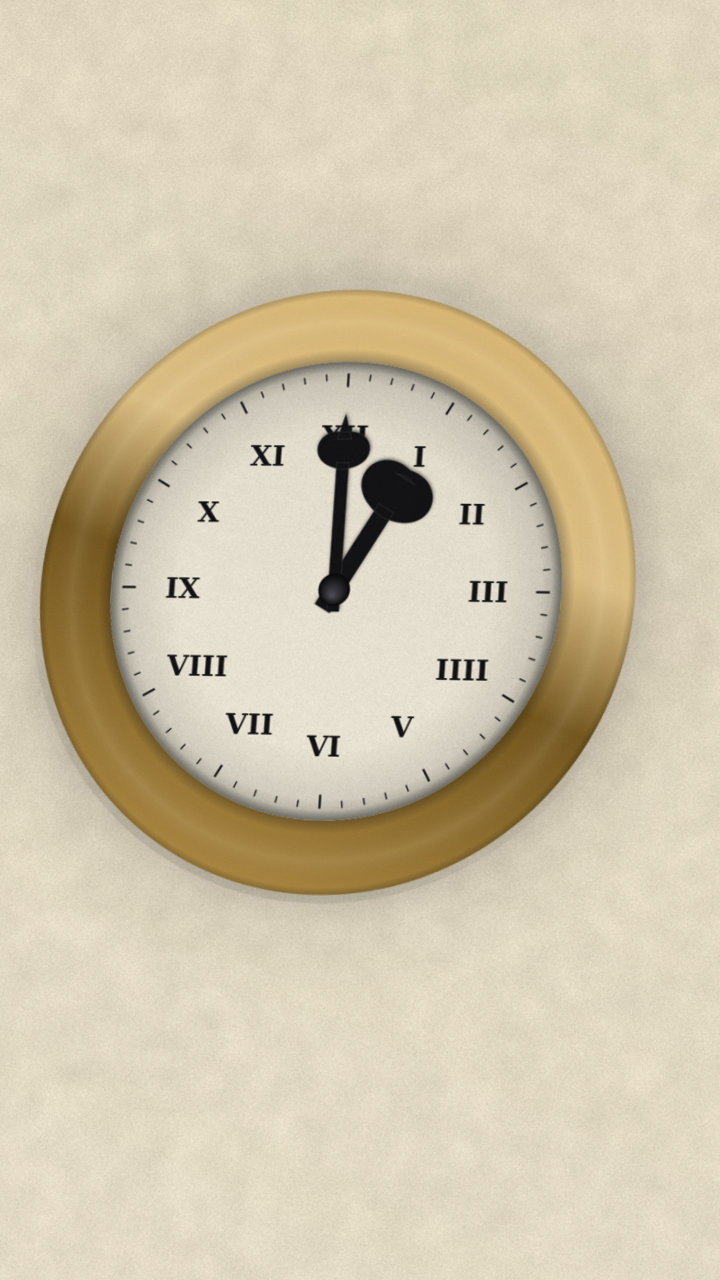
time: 1:00
